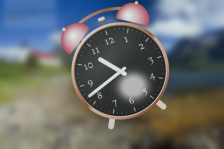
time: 10:42
